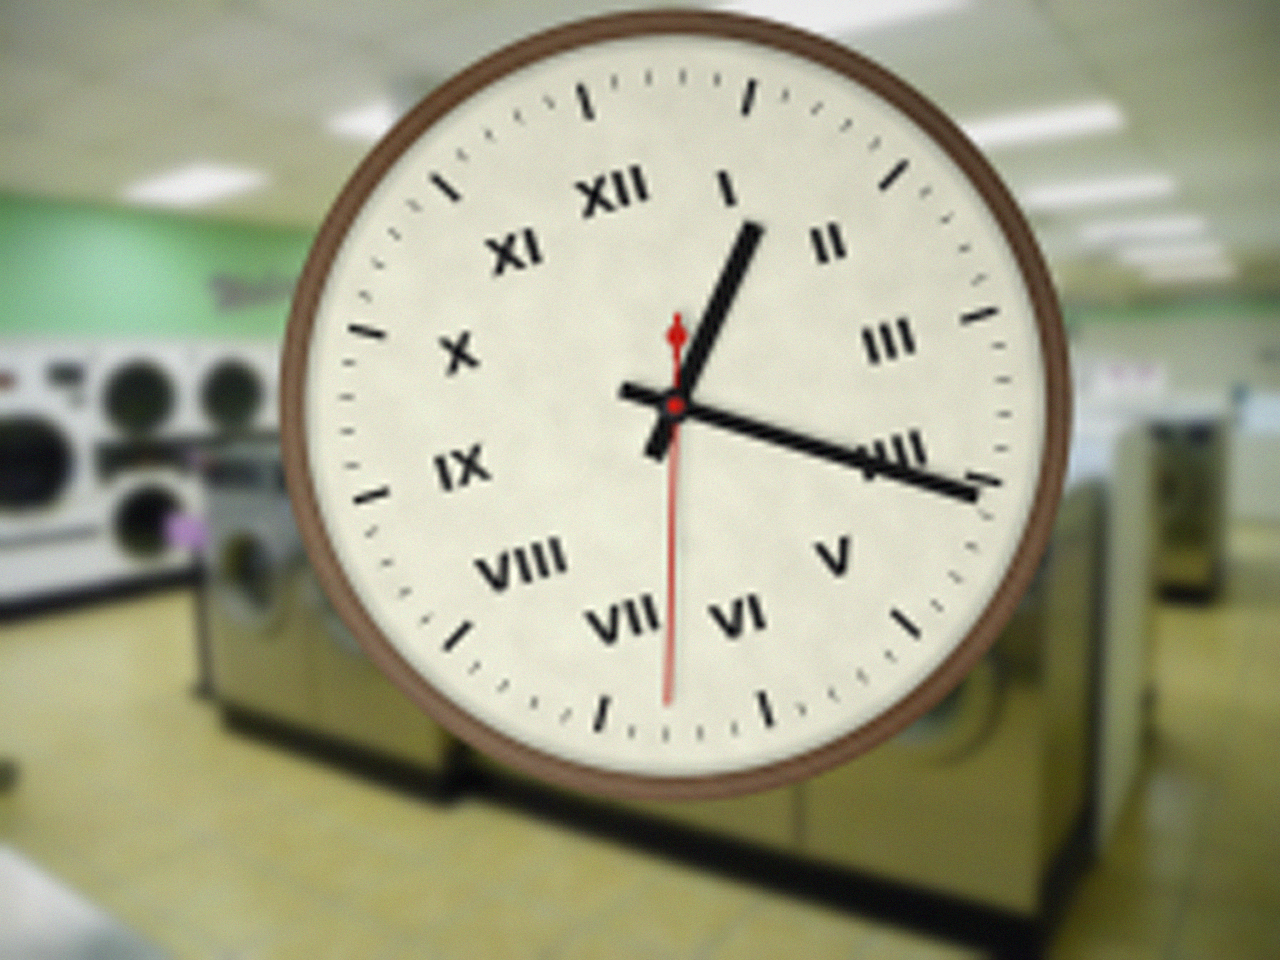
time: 1:20:33
